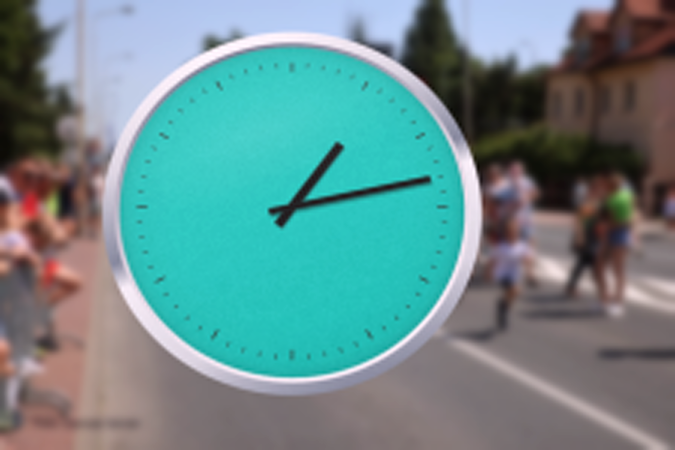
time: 1:13
